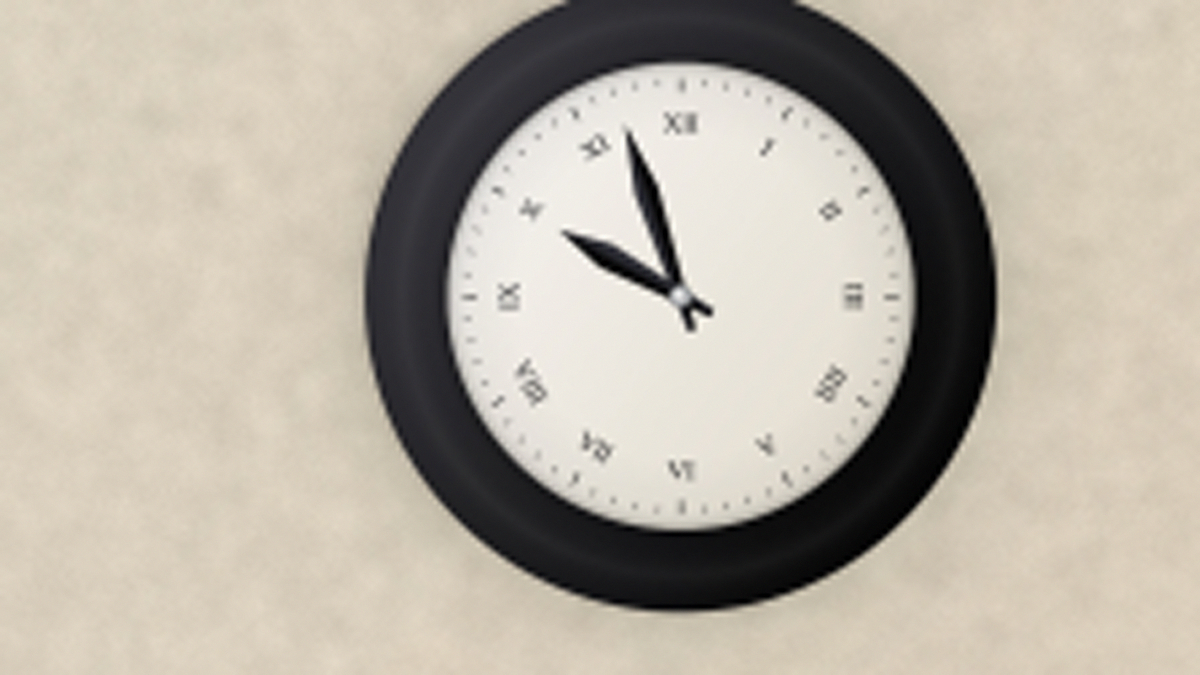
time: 9:57
